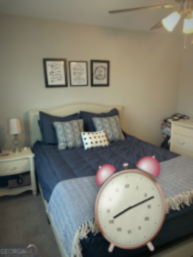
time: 8:12
